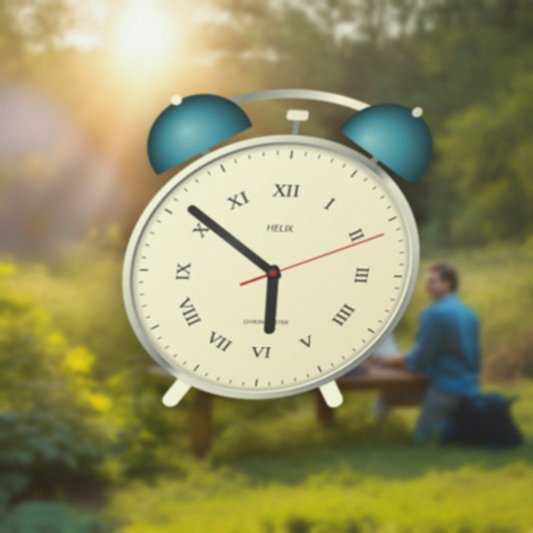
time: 5:51:11
